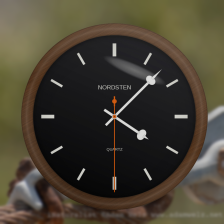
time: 4:07:30
